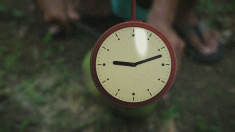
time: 9:12
